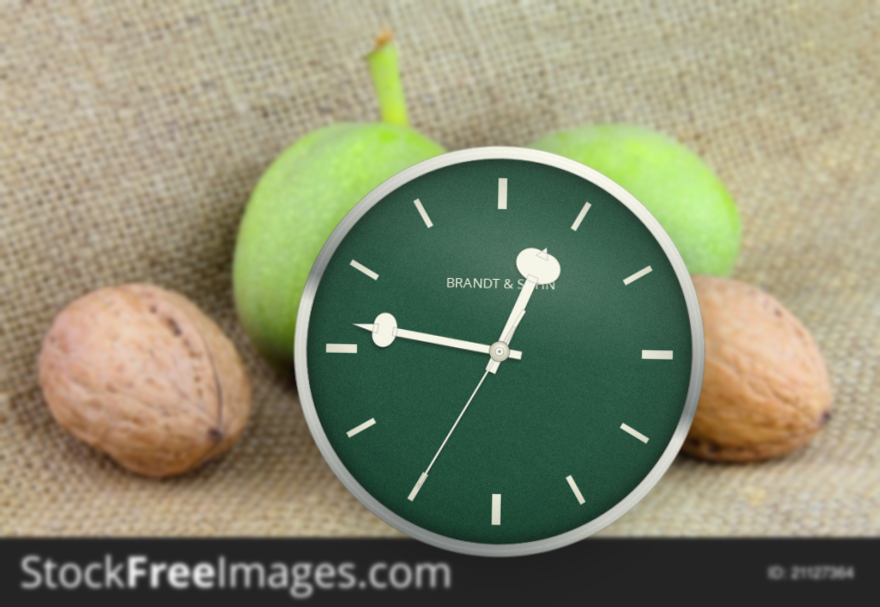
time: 12:46:35
